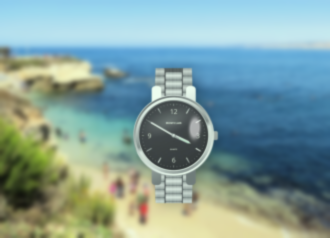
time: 3:50
